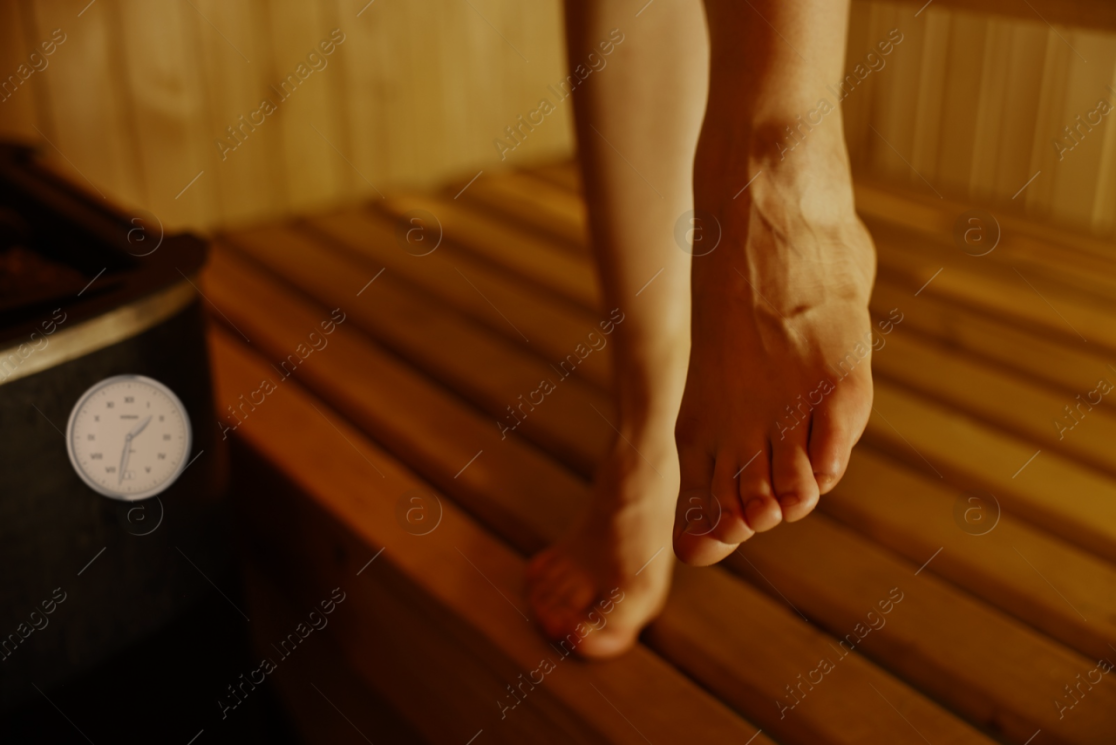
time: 1:32
